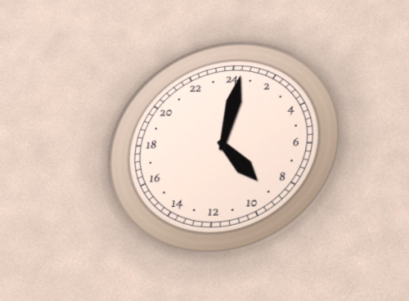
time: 9:01
